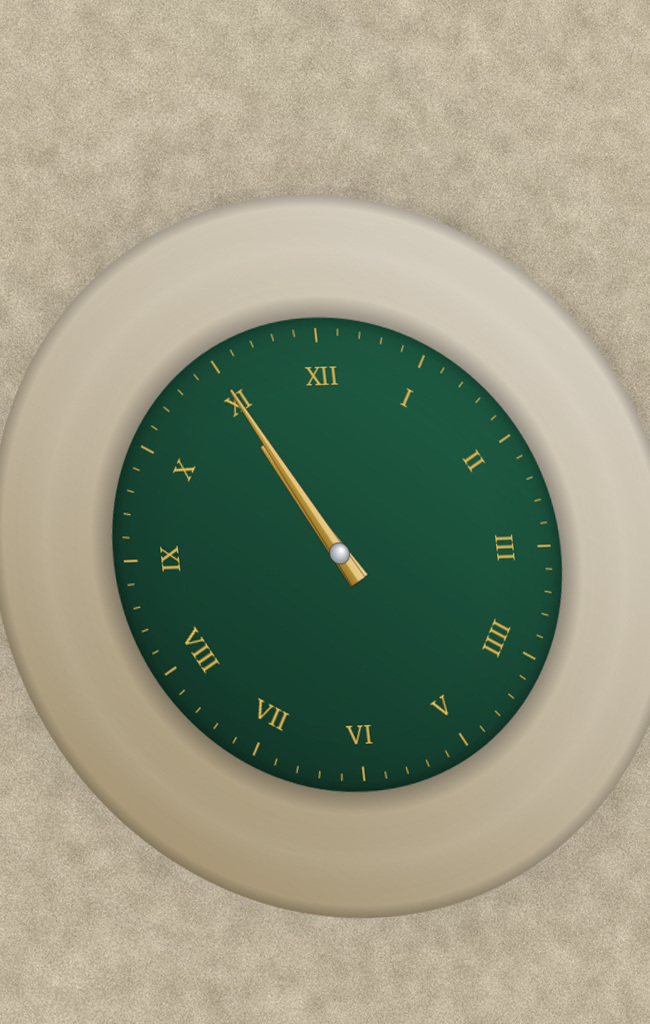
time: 10:55
